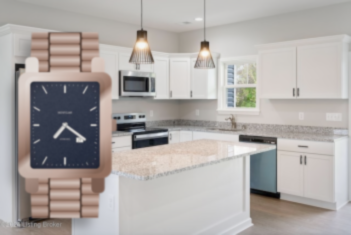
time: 7:21
